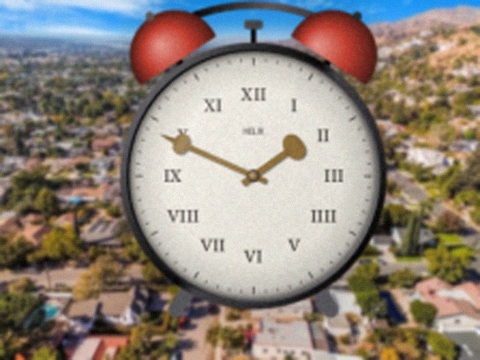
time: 1:49
